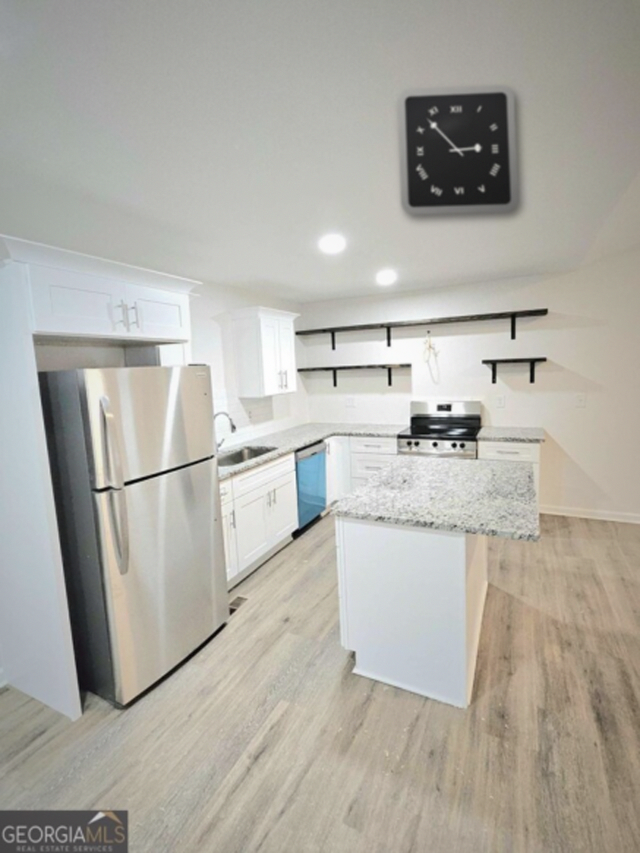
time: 2:53
